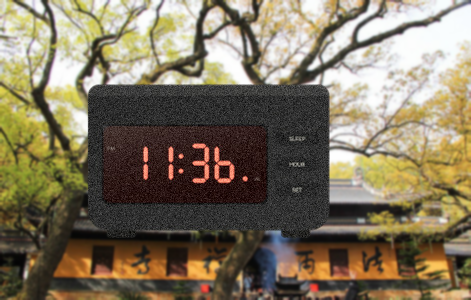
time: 11:36
